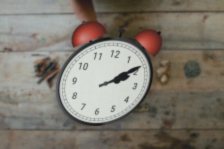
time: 2:09
